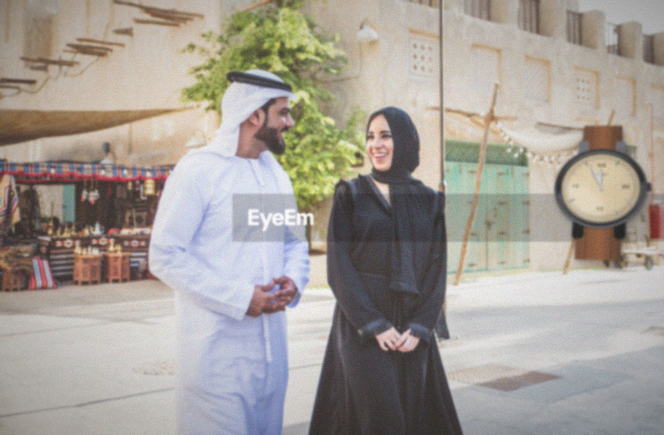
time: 11:56
